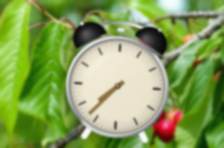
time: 7:37
